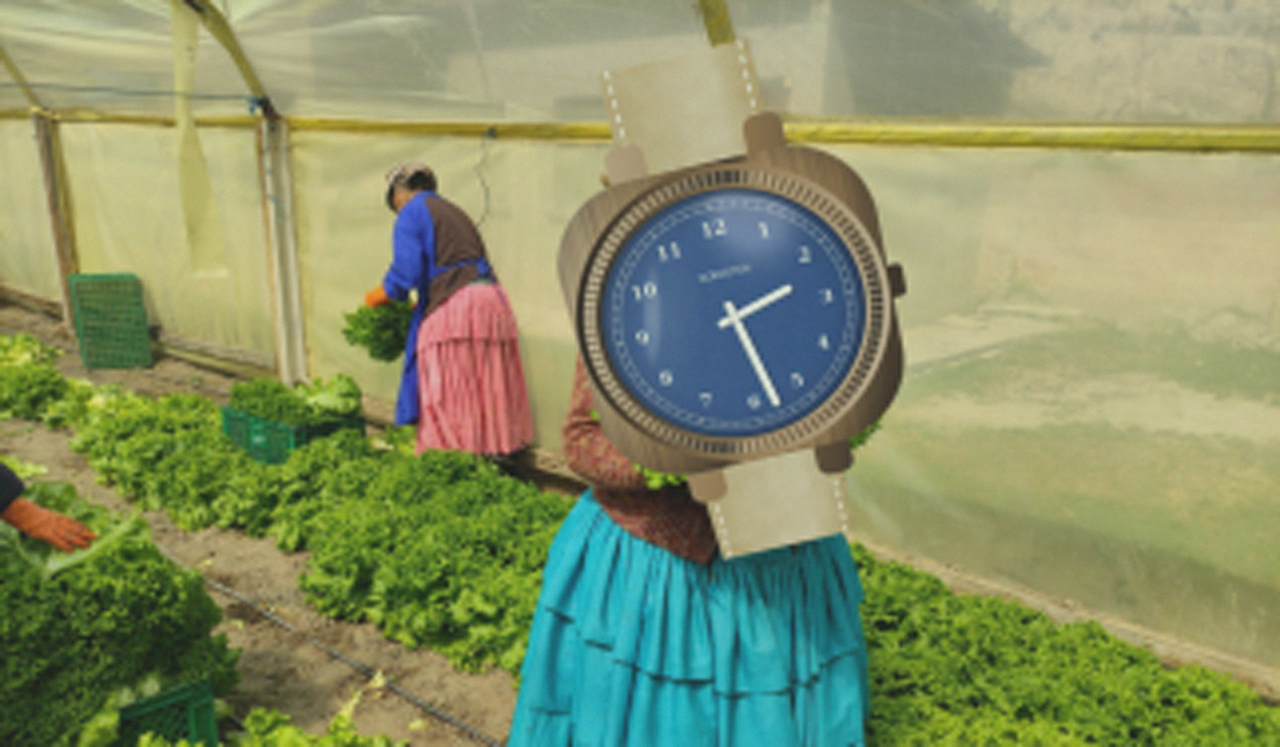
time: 2:28
